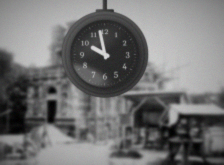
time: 9:58
